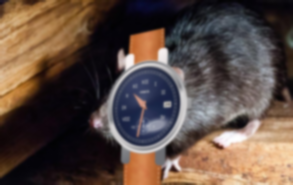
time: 10:32
